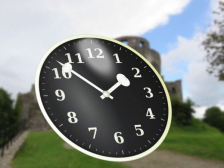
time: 1:52
